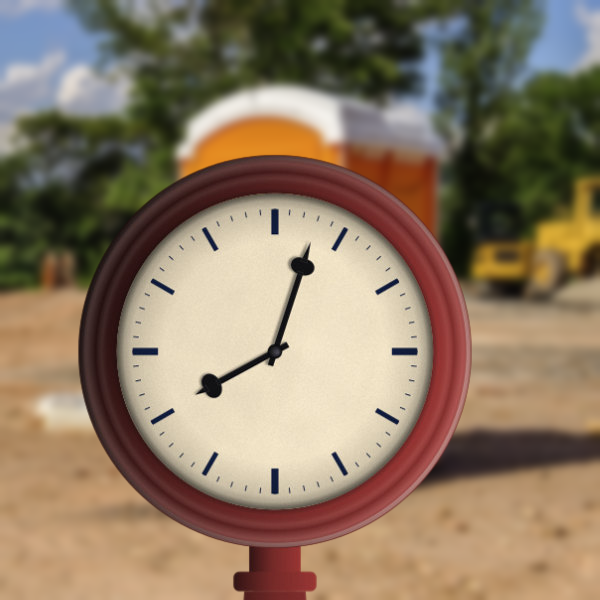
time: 8:03
